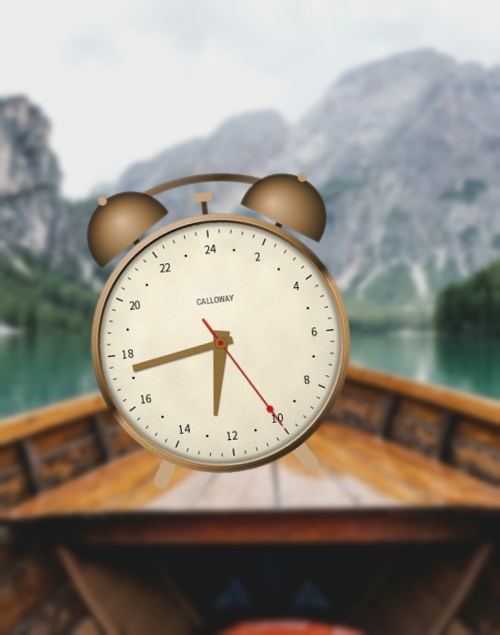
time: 12:43:25
